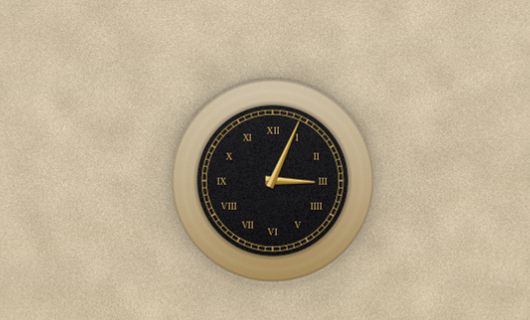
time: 3:04
